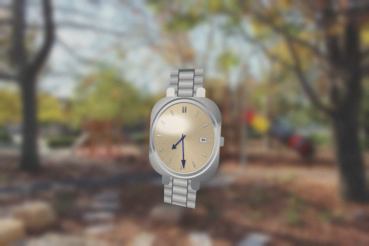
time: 7:29
